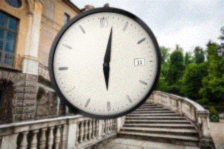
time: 6:02
